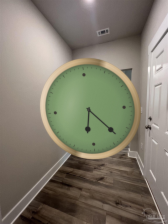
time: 6:23
